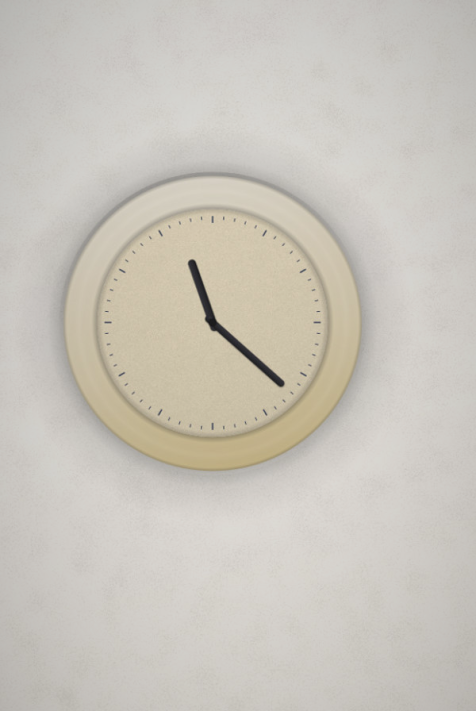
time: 11:22
